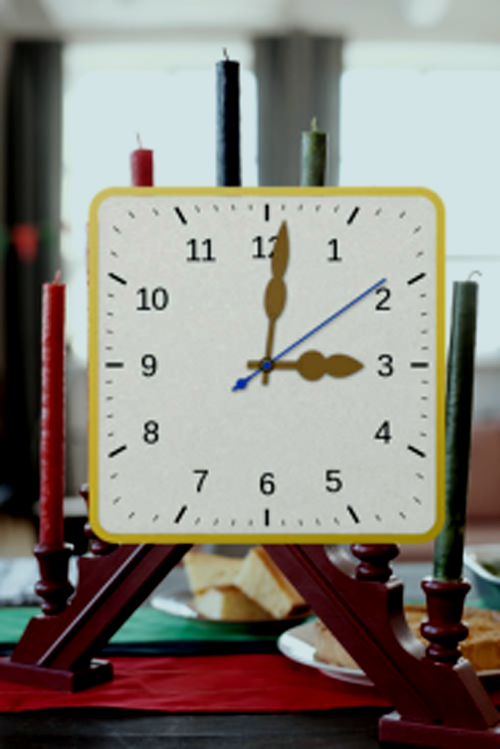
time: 3:01:09
